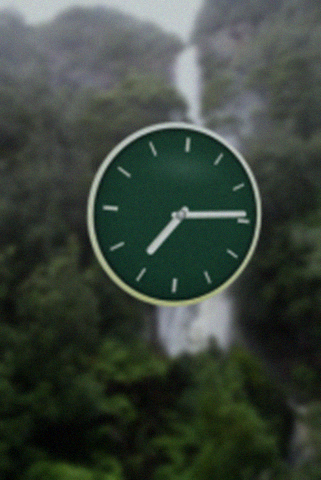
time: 7:14
